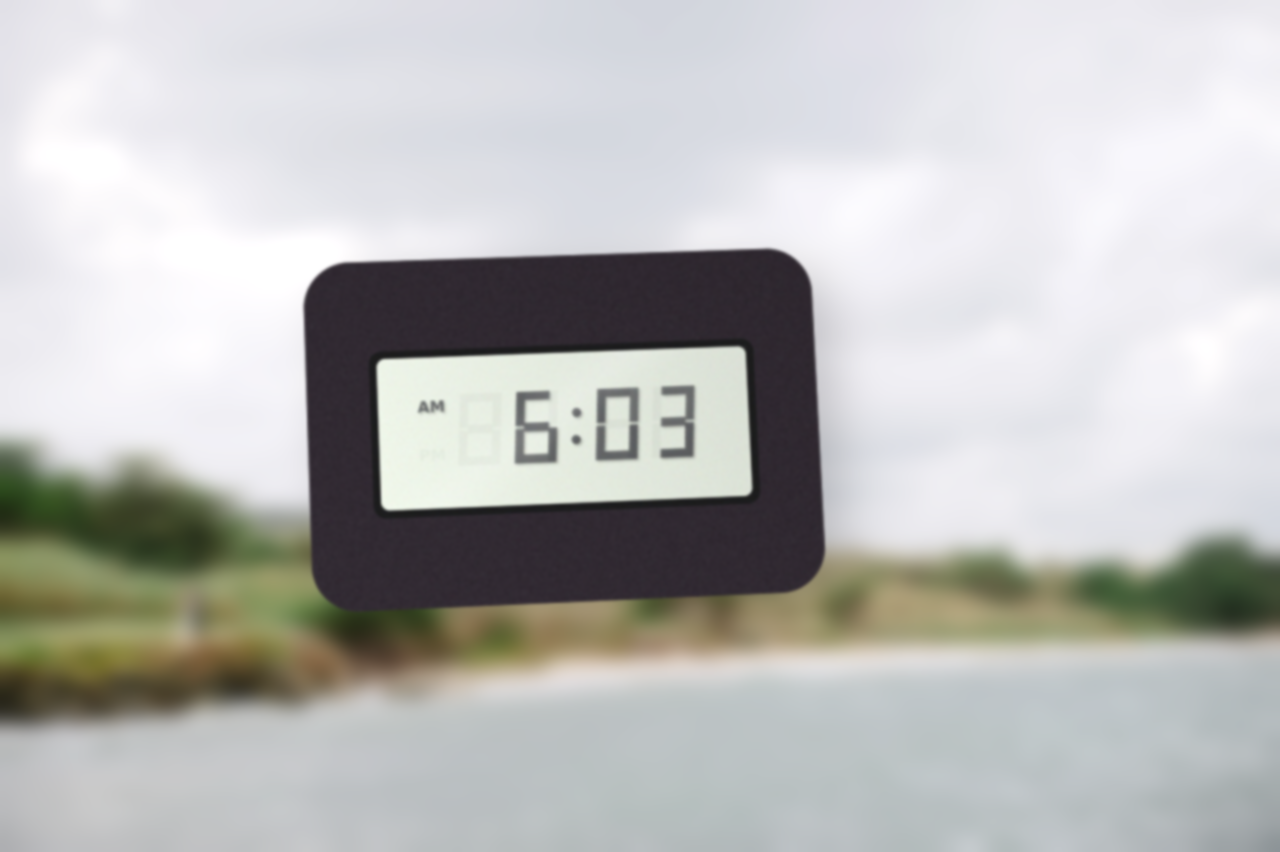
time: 6:03
